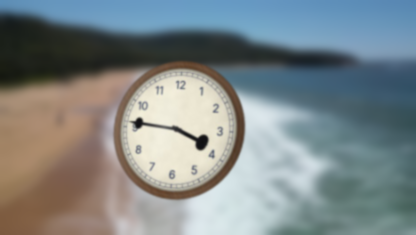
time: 3:46
